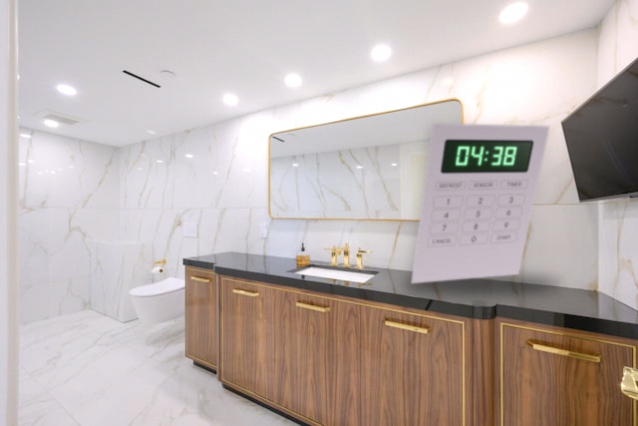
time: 4:38
